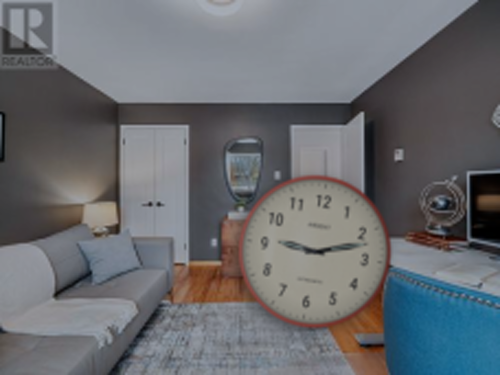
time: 9:12
